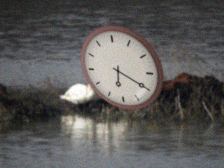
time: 6:20
